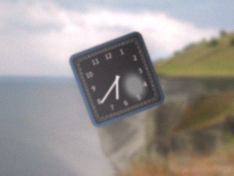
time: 6:39
